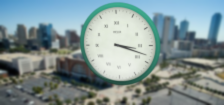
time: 3:18
